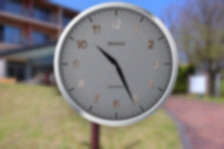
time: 10:26
